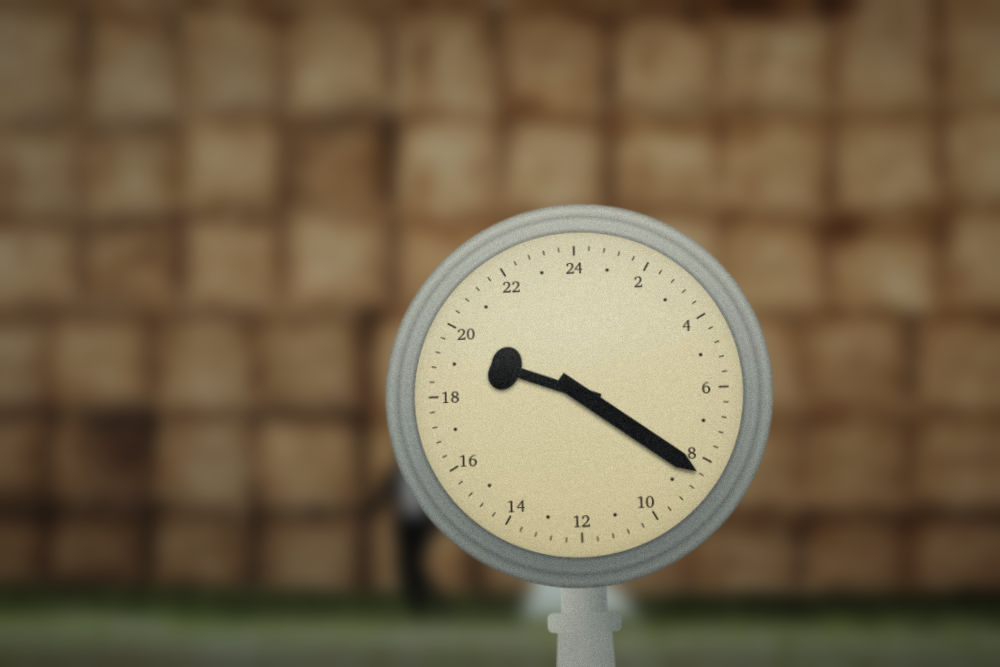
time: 19:21
